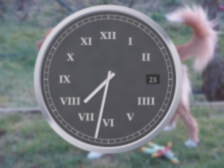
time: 7:32
